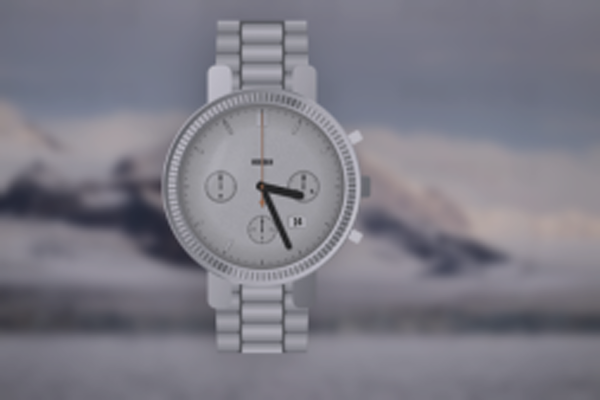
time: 3:26
